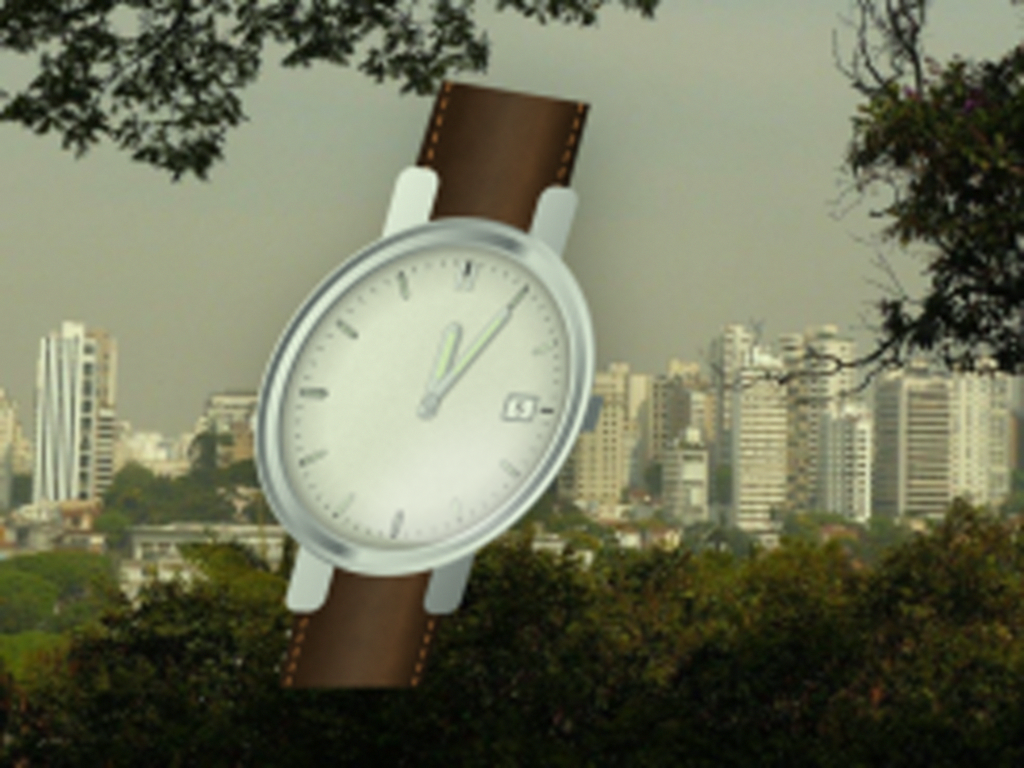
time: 12:05
